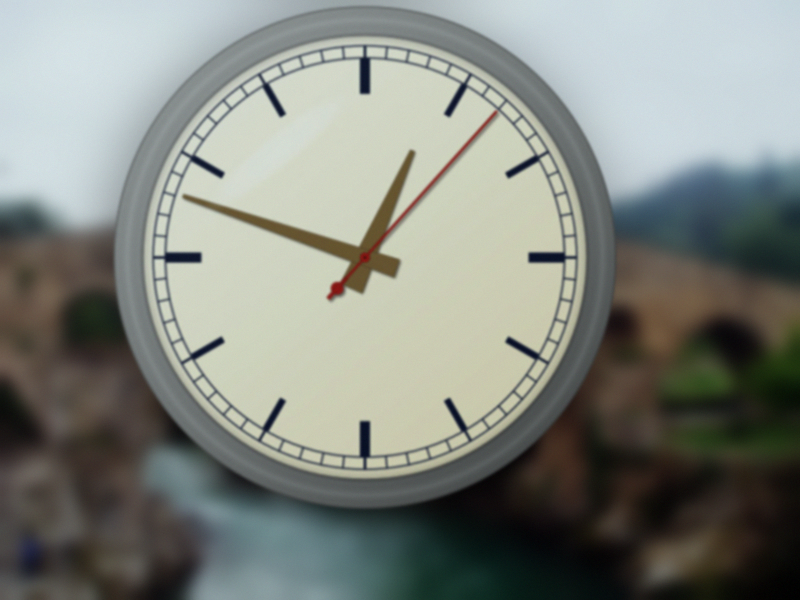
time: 12:48:07
